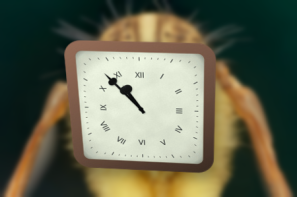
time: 10:53
